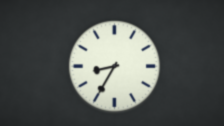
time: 8:35
